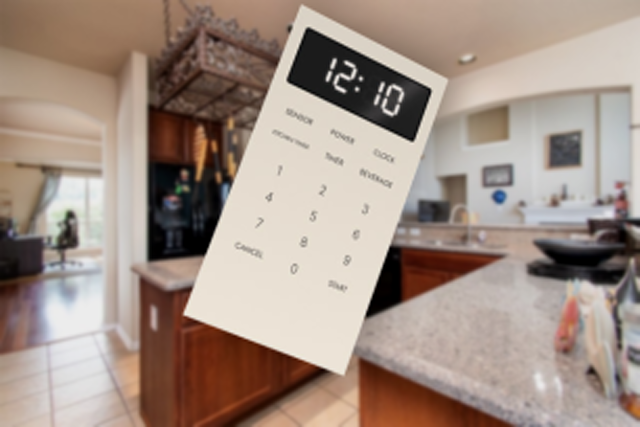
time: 12:10
